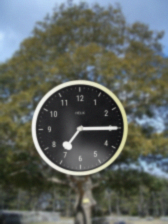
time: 7:15
